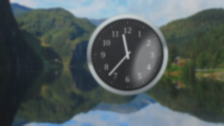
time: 11:37
